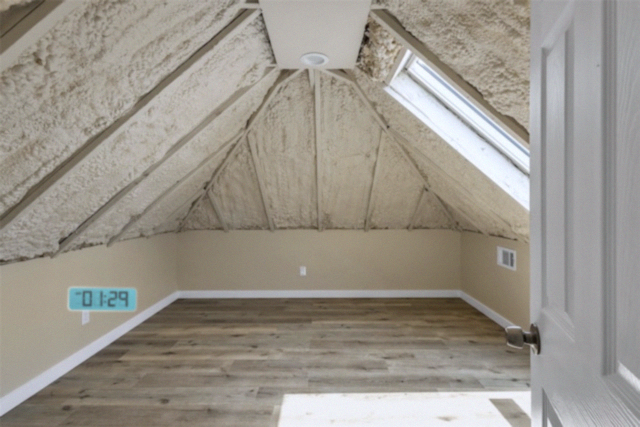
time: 1:29
